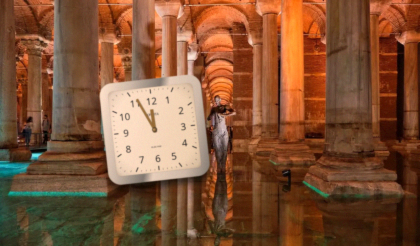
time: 11:56
